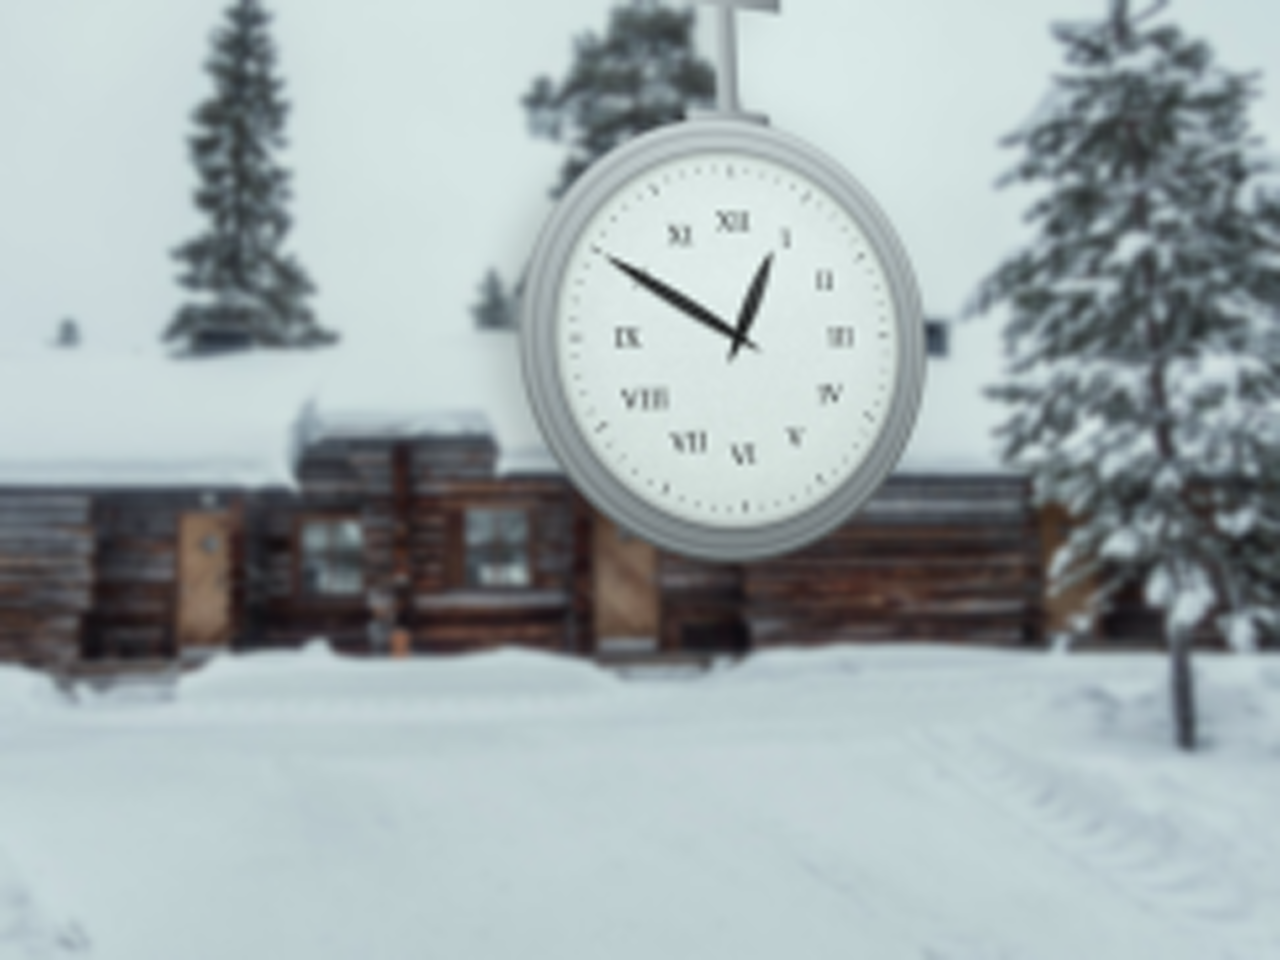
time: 12:50
